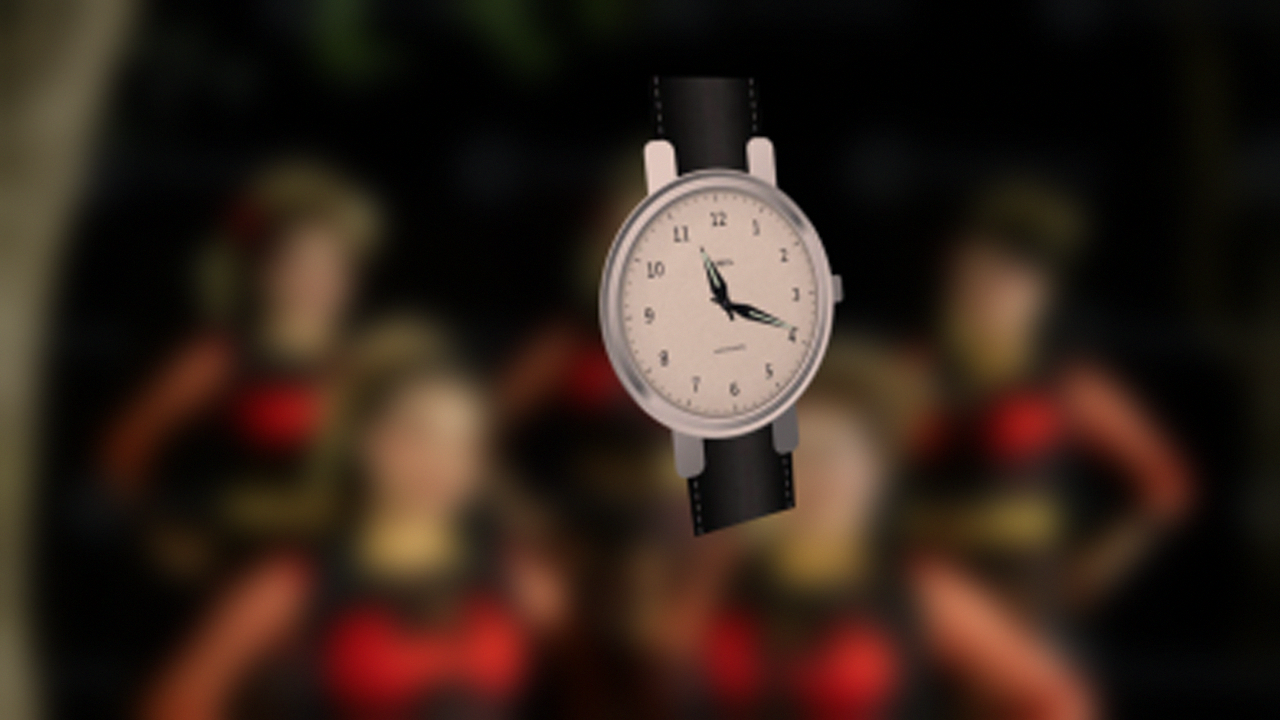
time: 11:19
